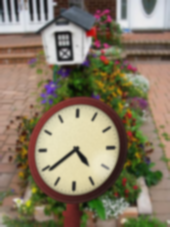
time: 4:39
